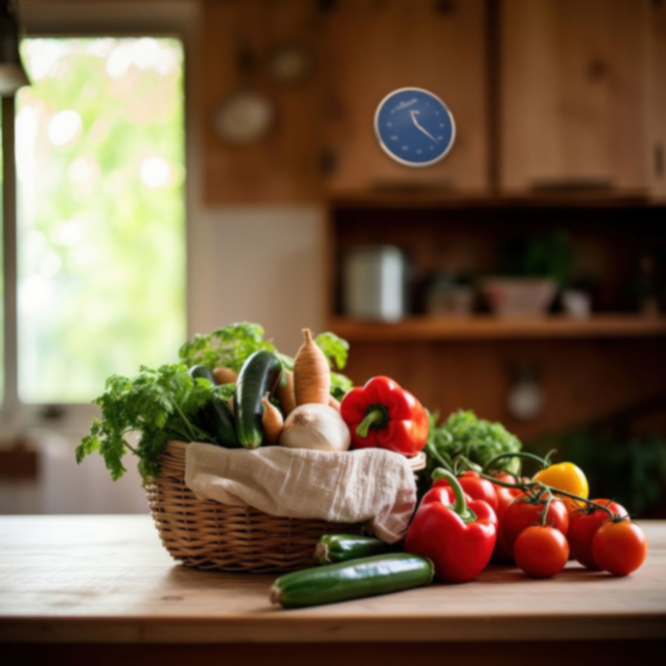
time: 11:22
